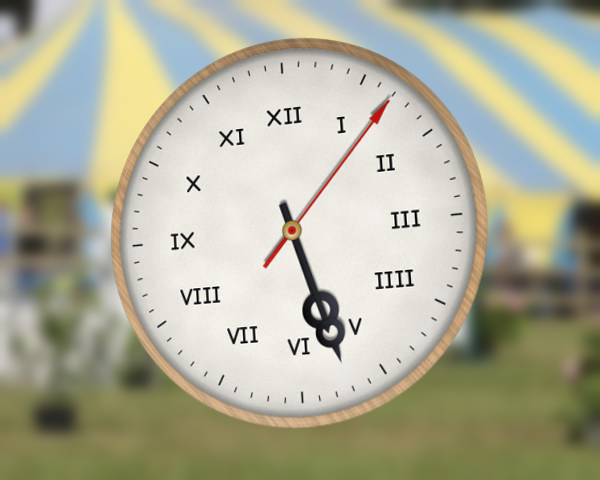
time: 5:27:07
